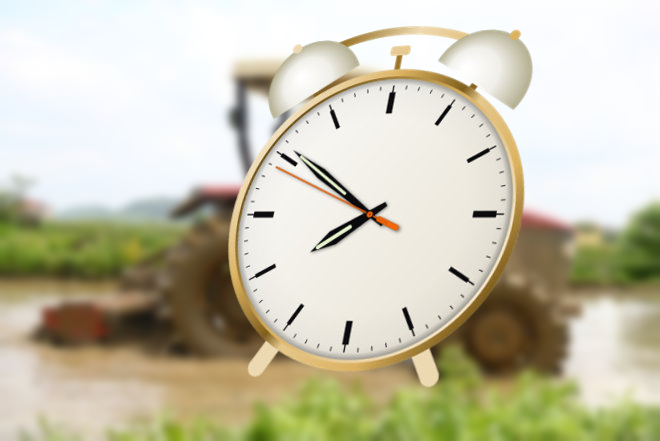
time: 7:50:49
